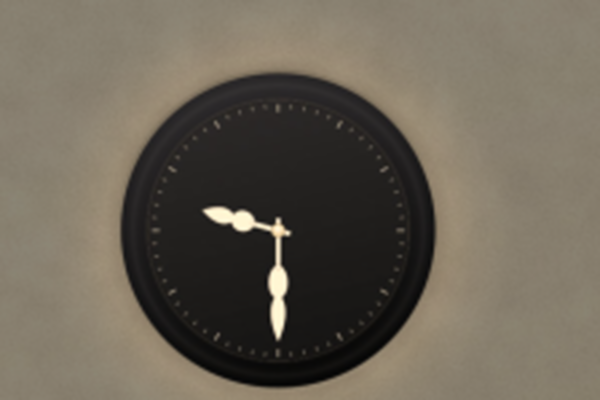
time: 9:30
